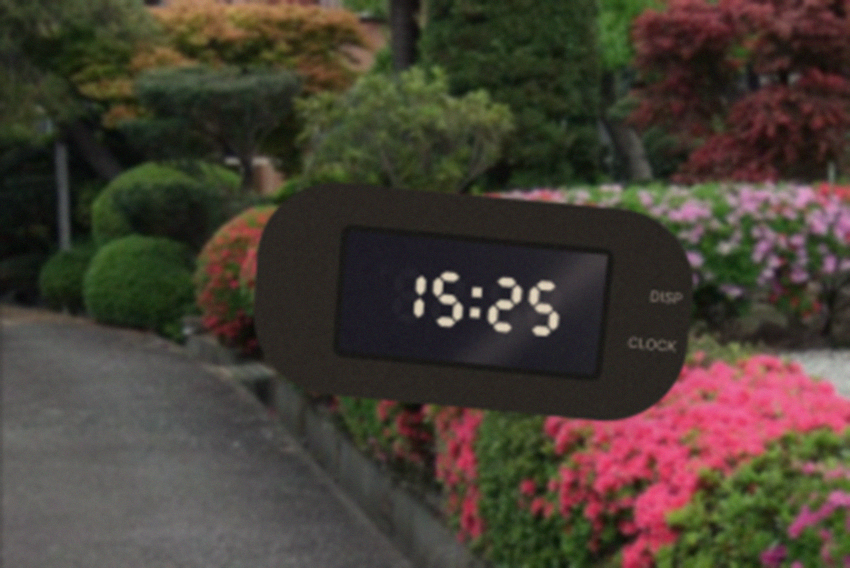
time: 15:25
